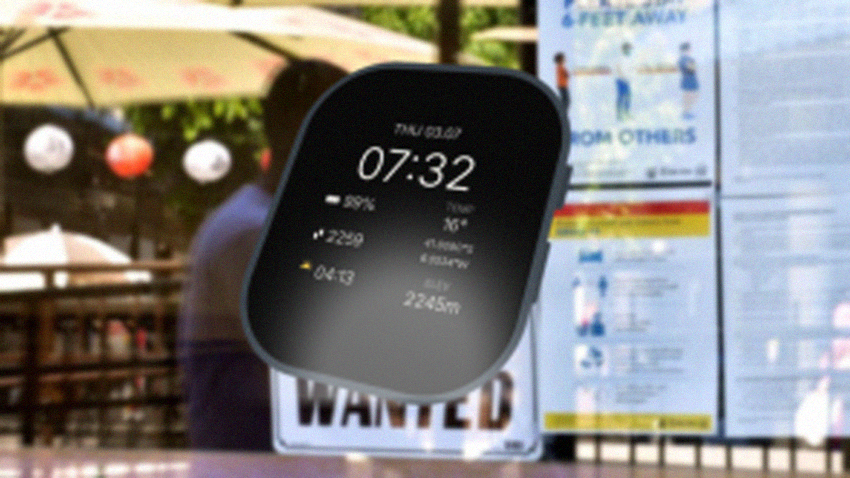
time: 7:32
